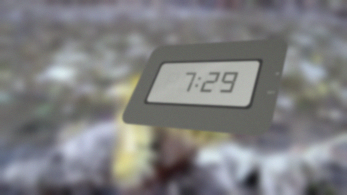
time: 7:29
